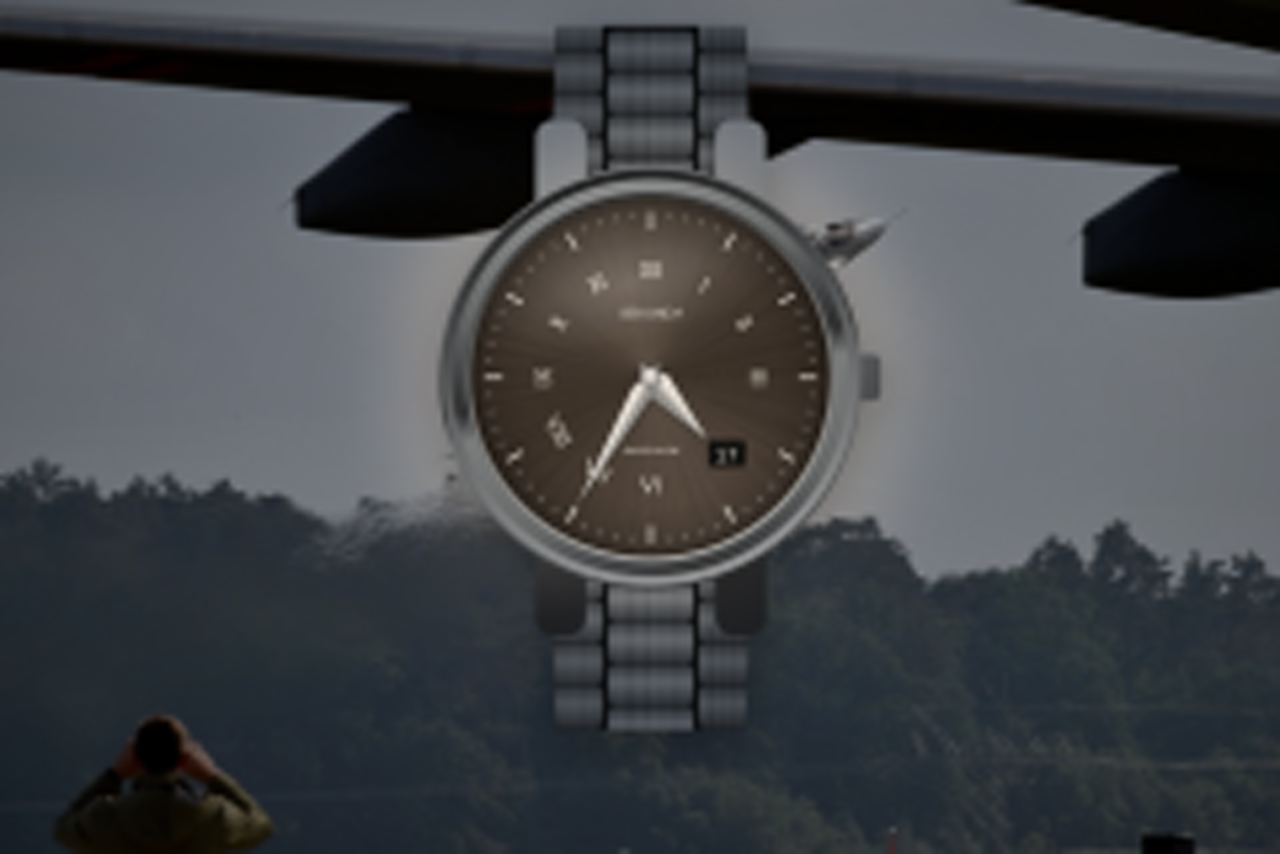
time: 4:35
